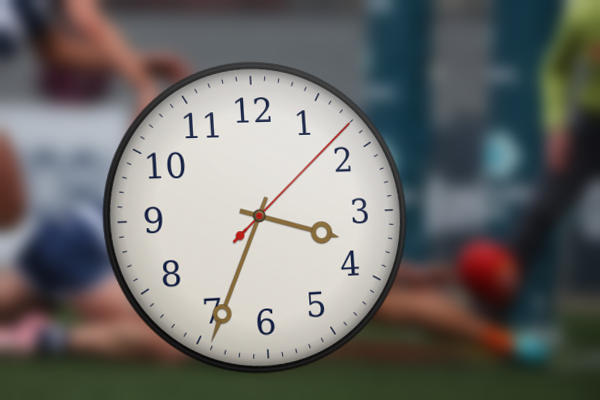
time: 3:34:08
